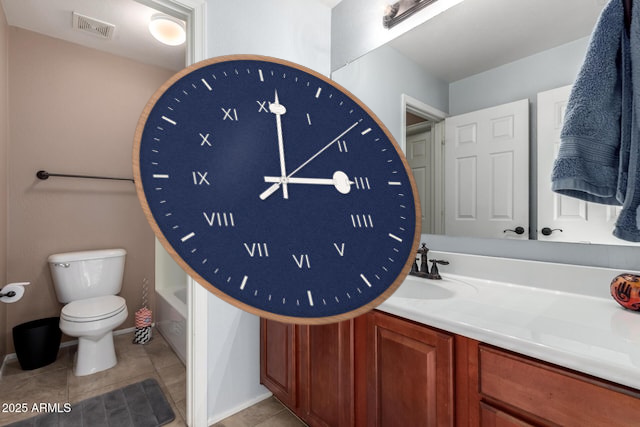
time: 3:01:09
